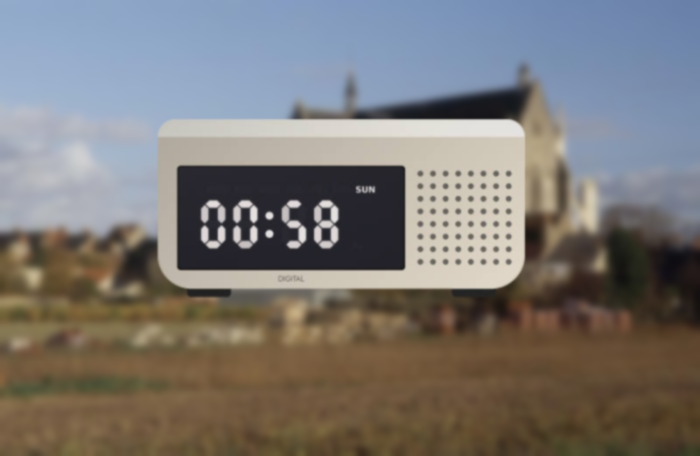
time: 0:58
